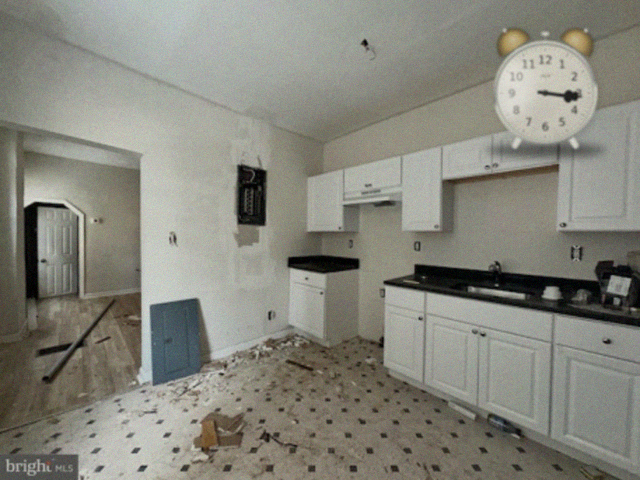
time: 3:16
